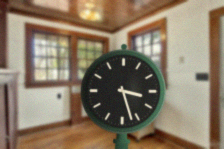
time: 3:27
